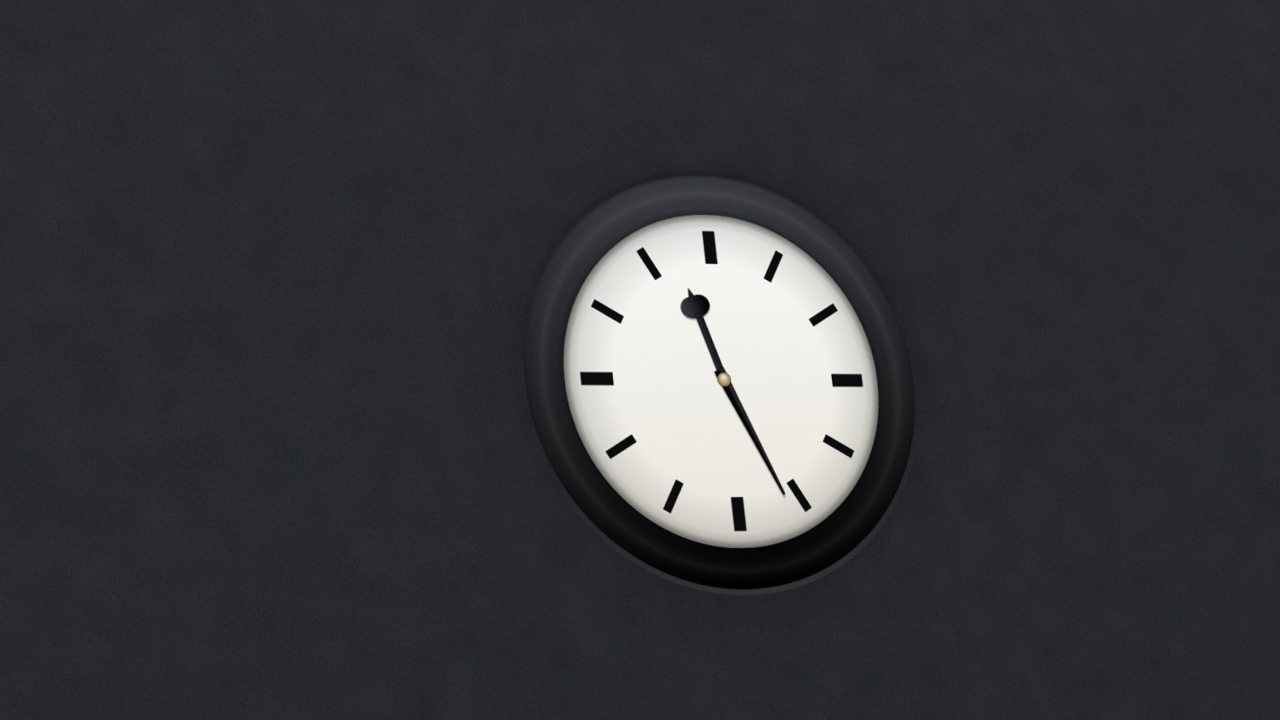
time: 11:26
